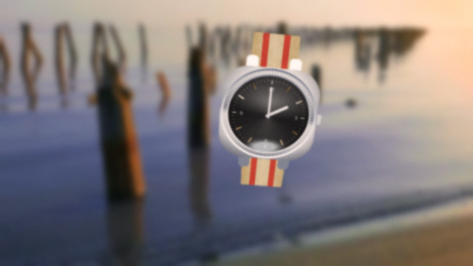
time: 2:00
